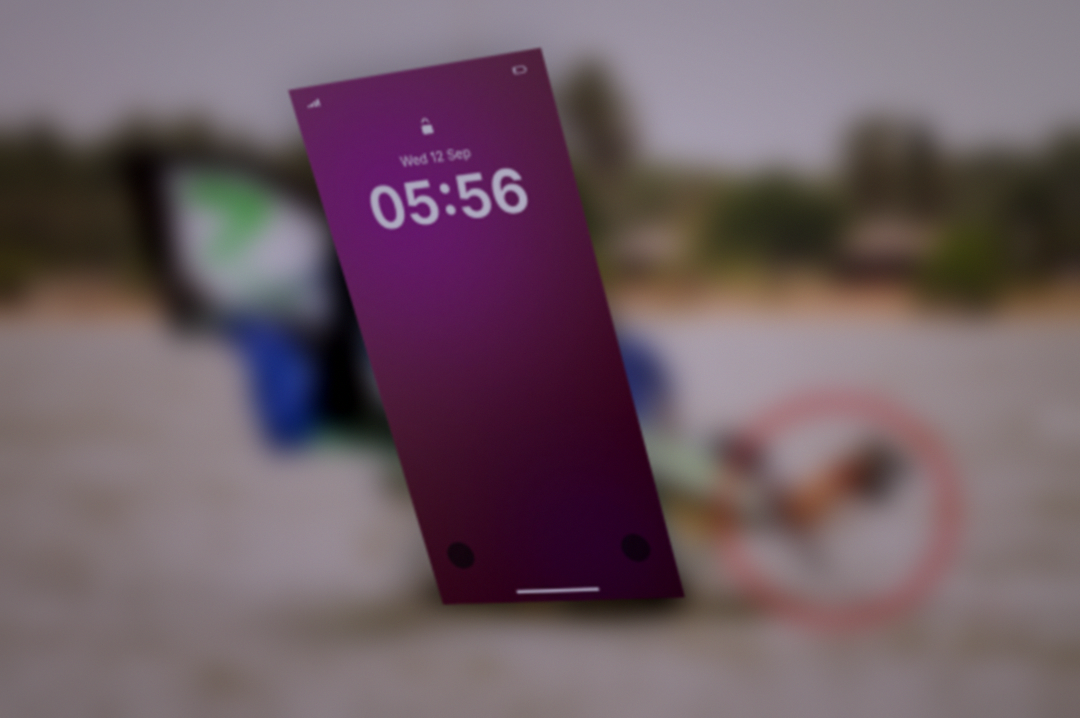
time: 5:56
